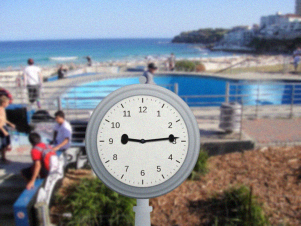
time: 9:14
